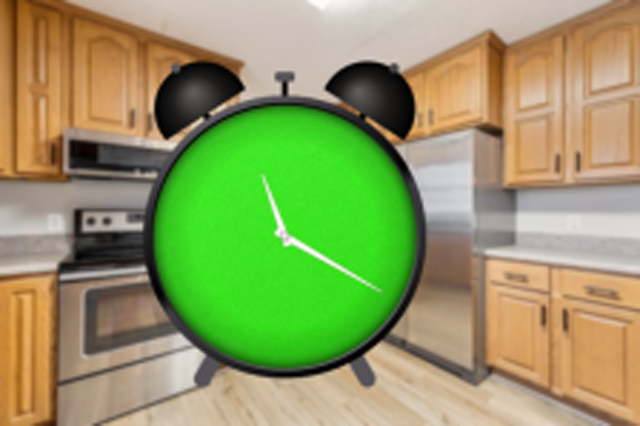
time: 11:20
